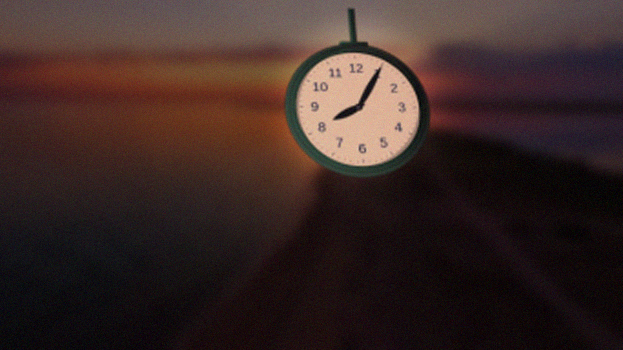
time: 8:05
